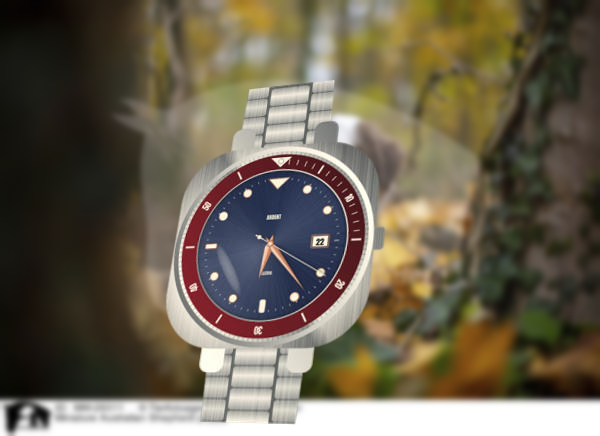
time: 6:23:20
